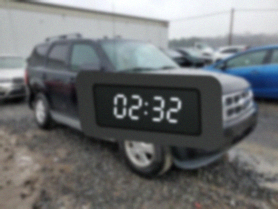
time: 2:32
